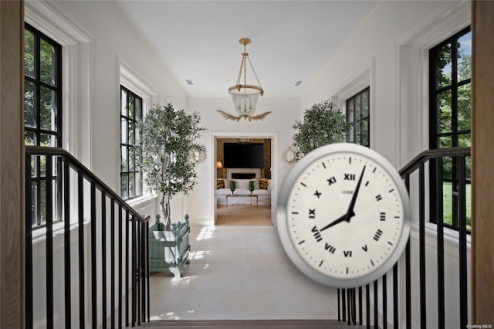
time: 8:03
